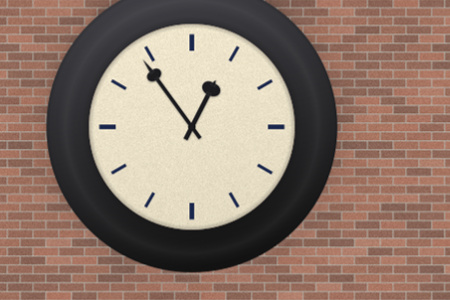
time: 12:54
